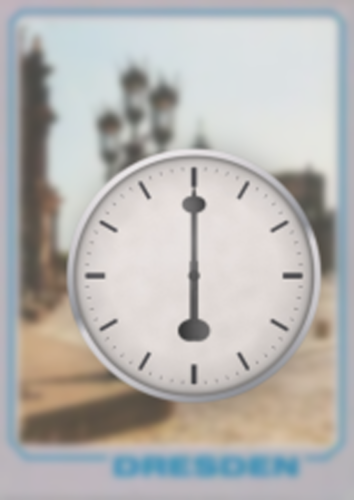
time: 6:00
